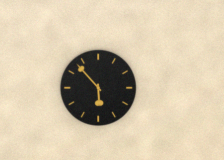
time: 5:53
